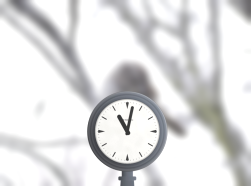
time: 11:02
